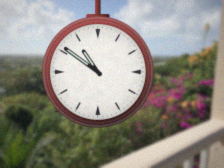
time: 10:51
